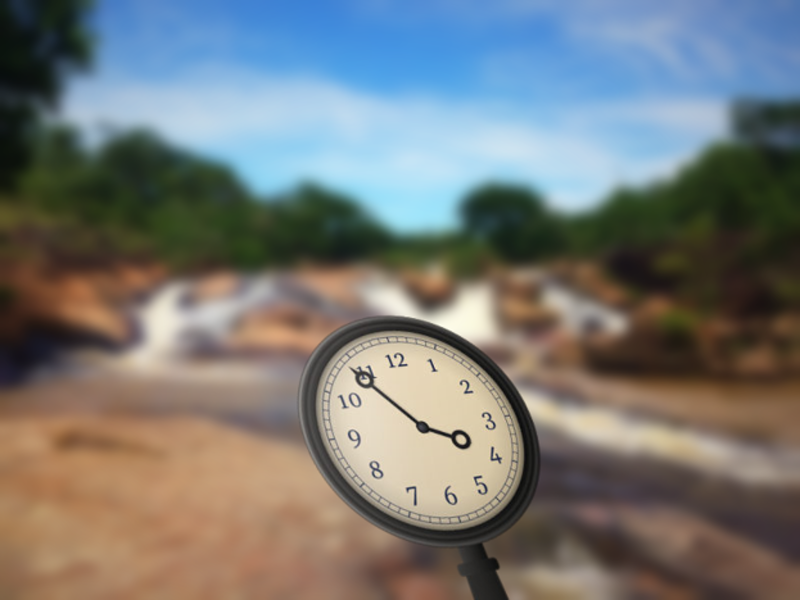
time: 3:54
